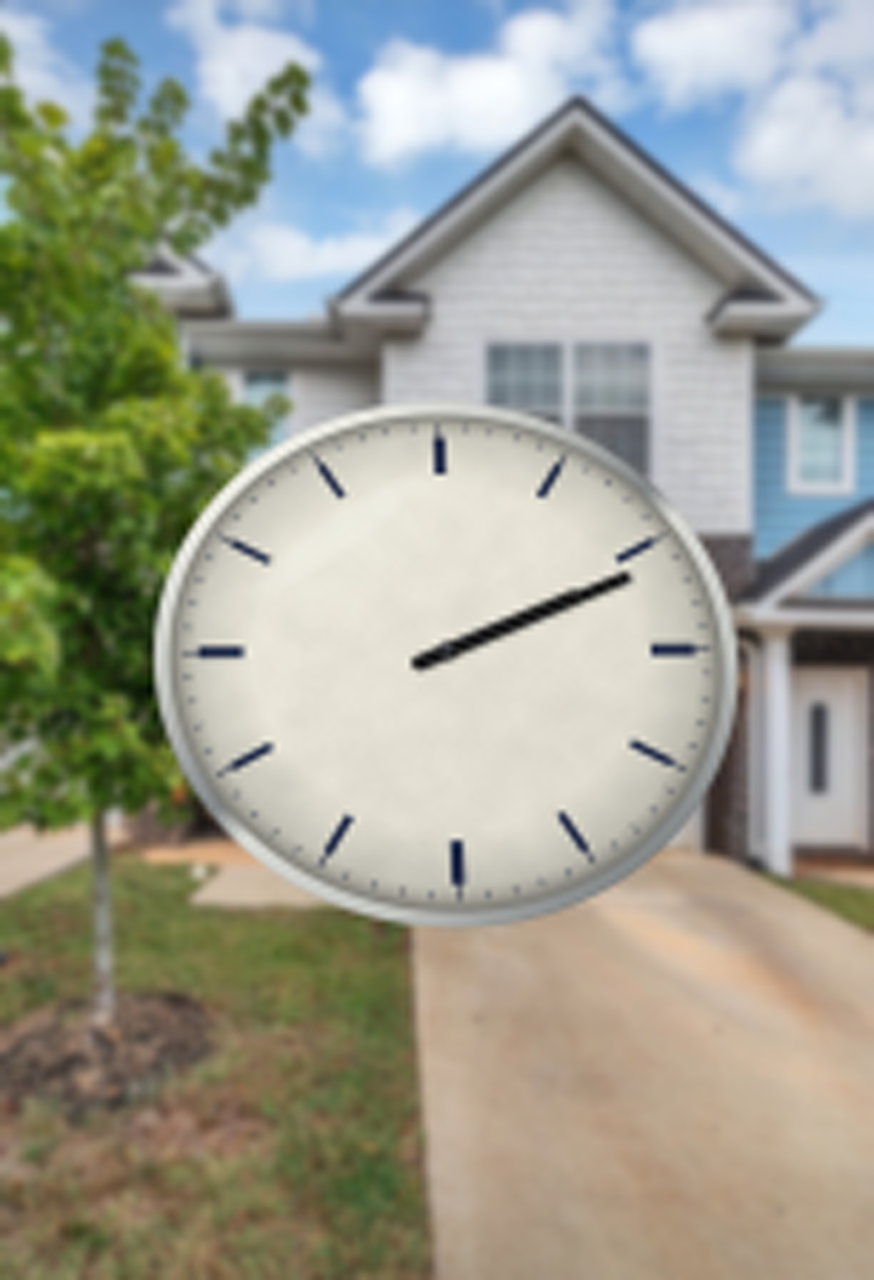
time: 2:11
